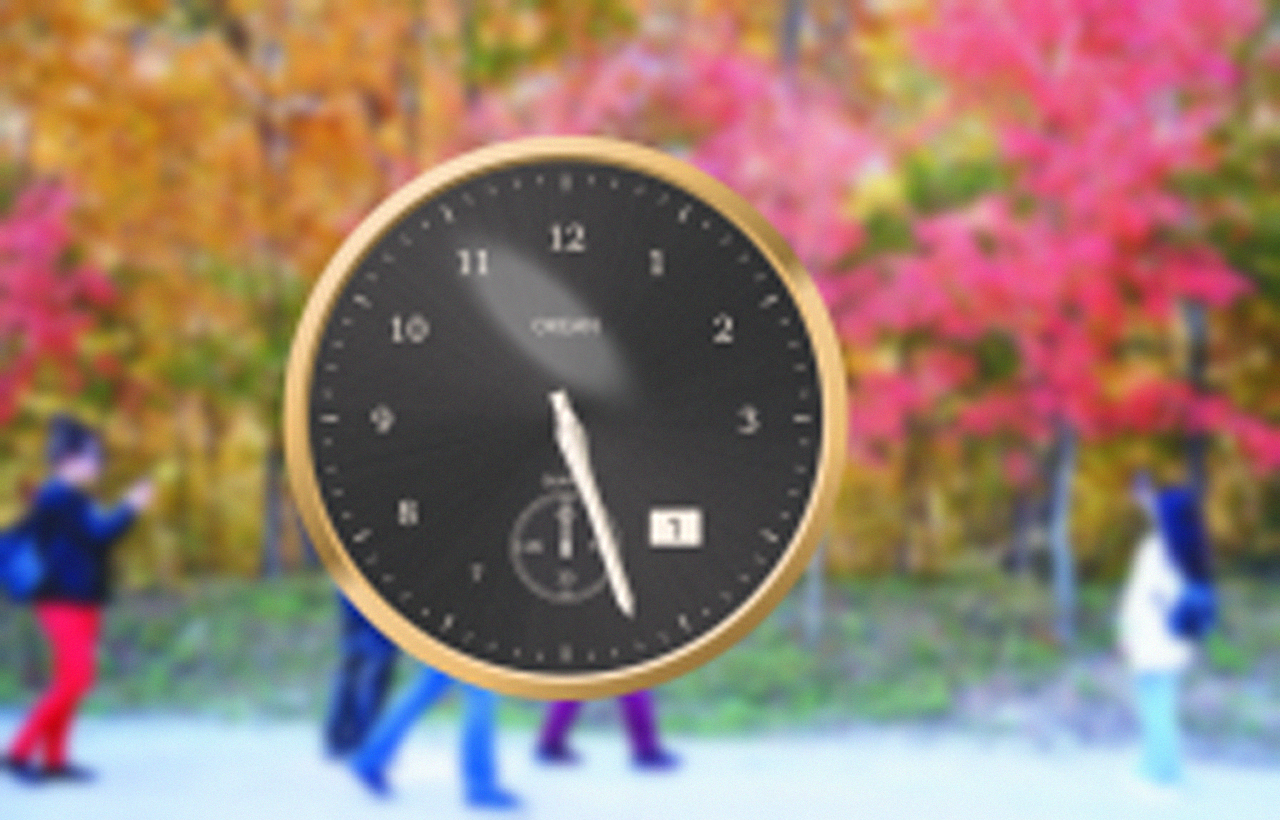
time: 5:27
